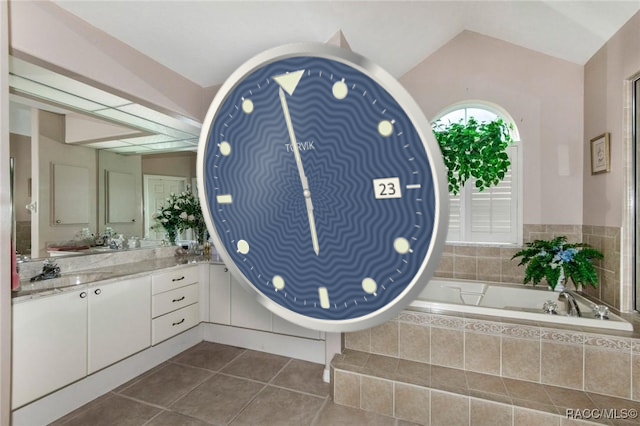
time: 5:59
